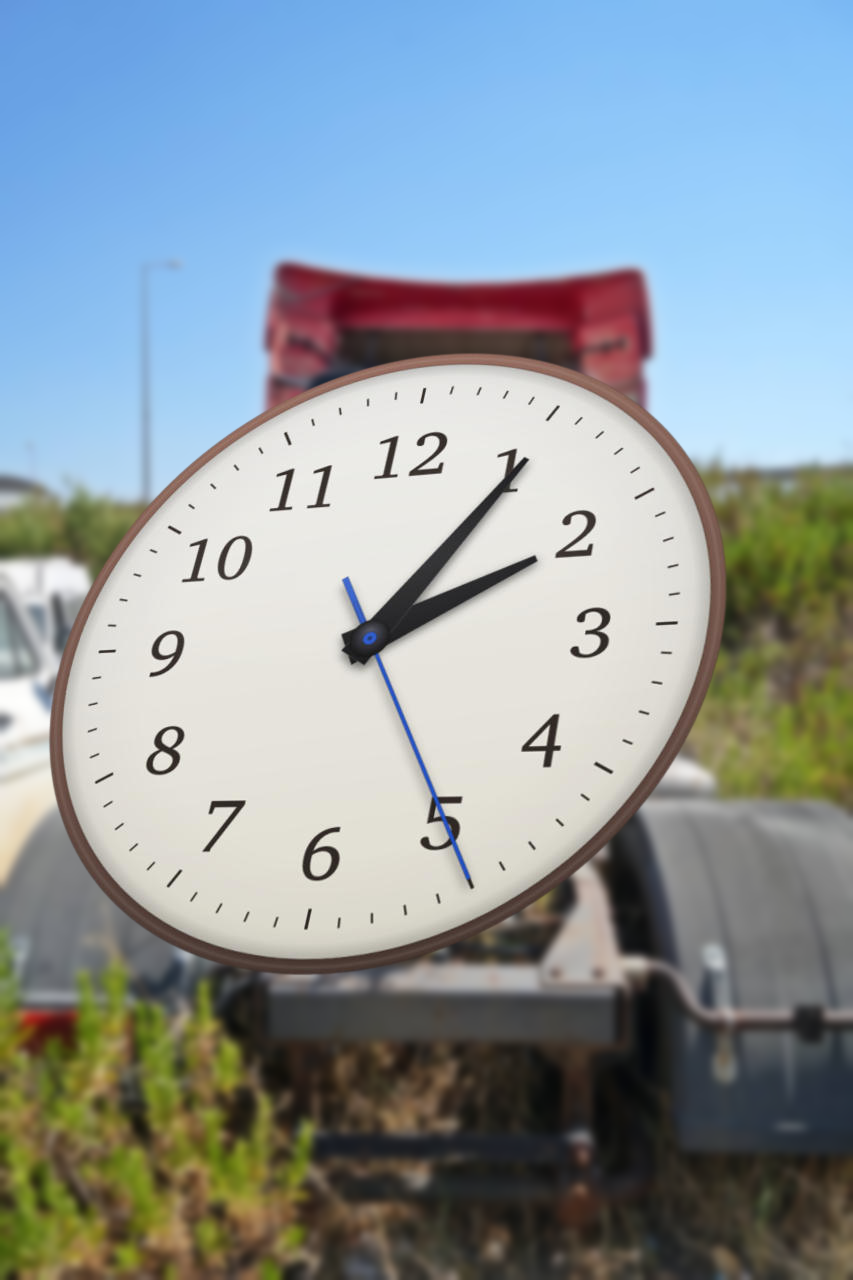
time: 2:05:25
